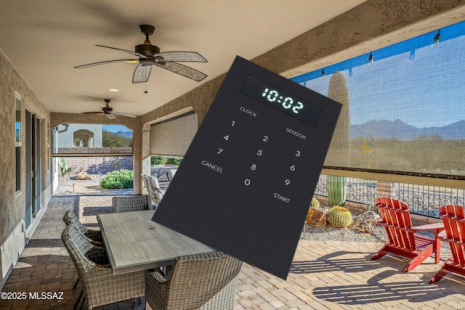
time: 10:02
